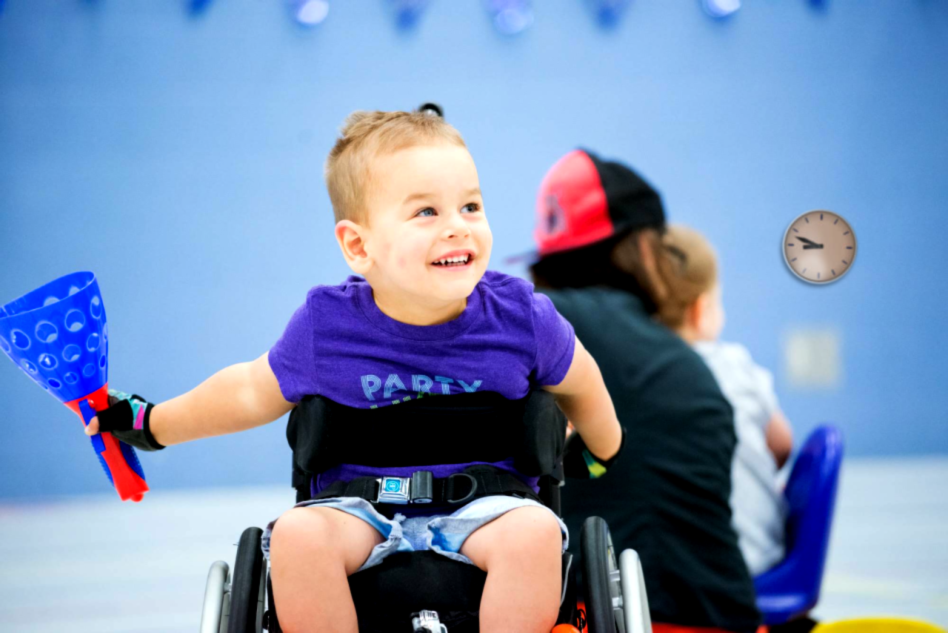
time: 8:48
